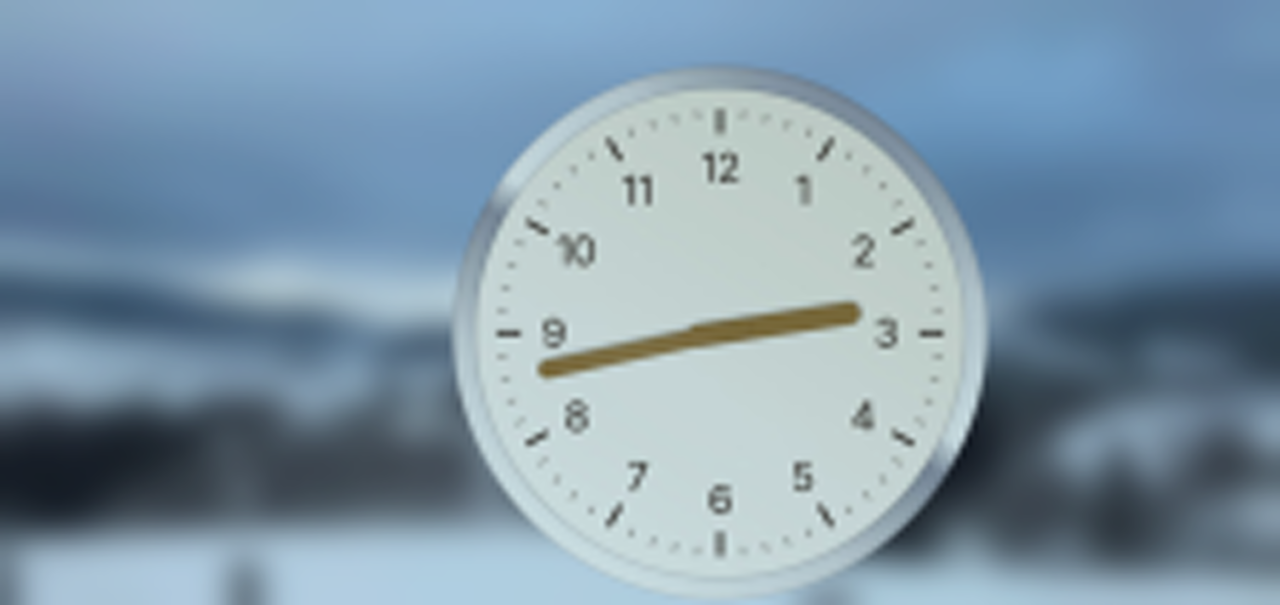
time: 2:43
